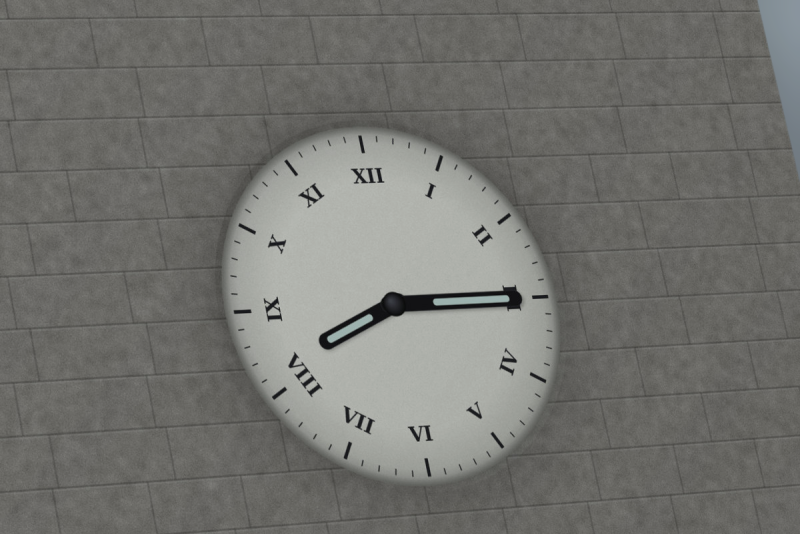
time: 8:15
